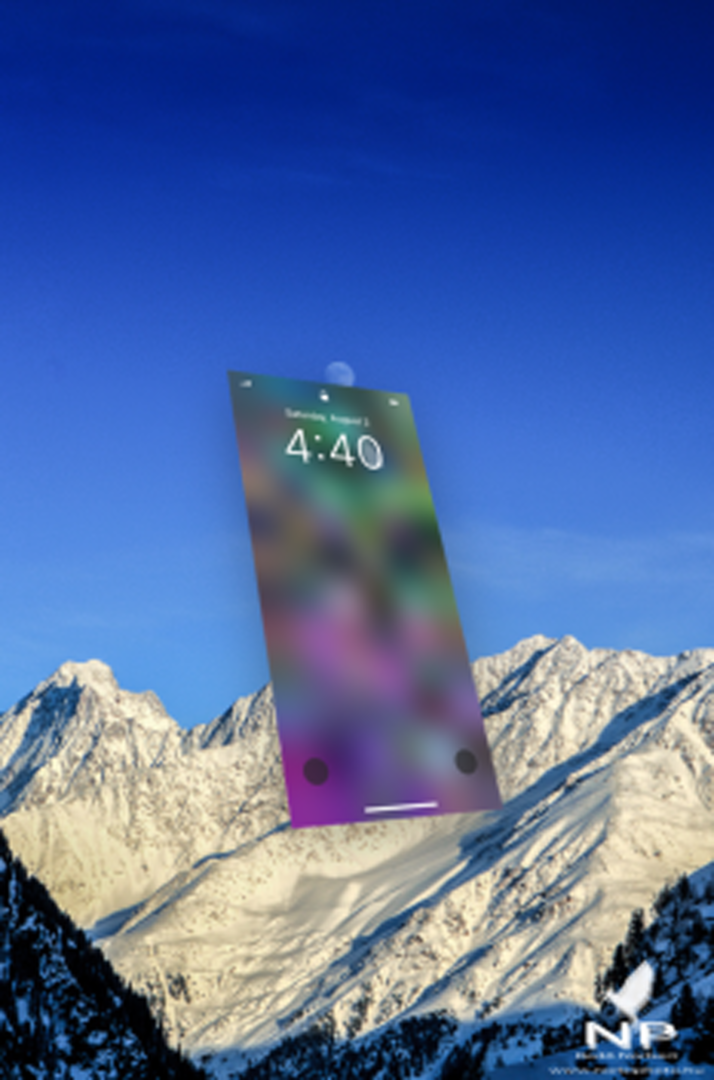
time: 4:40
